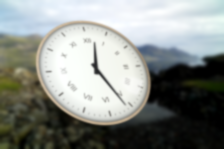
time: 12:26
